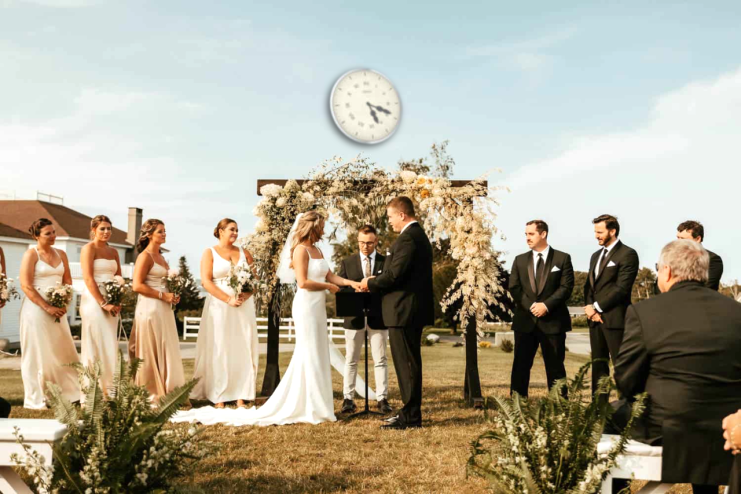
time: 5:19
